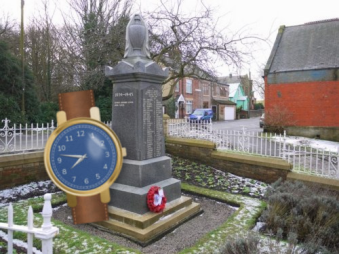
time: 7:47
